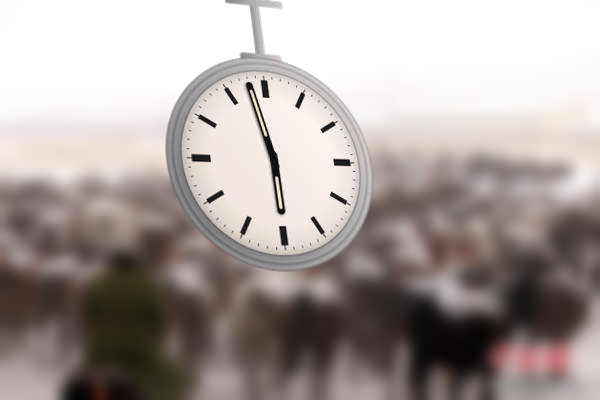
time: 5:58
